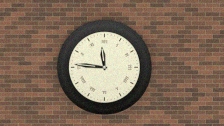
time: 11:46
